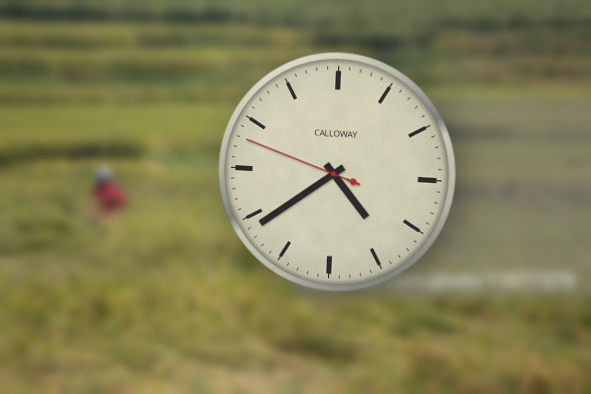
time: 4:38:48
